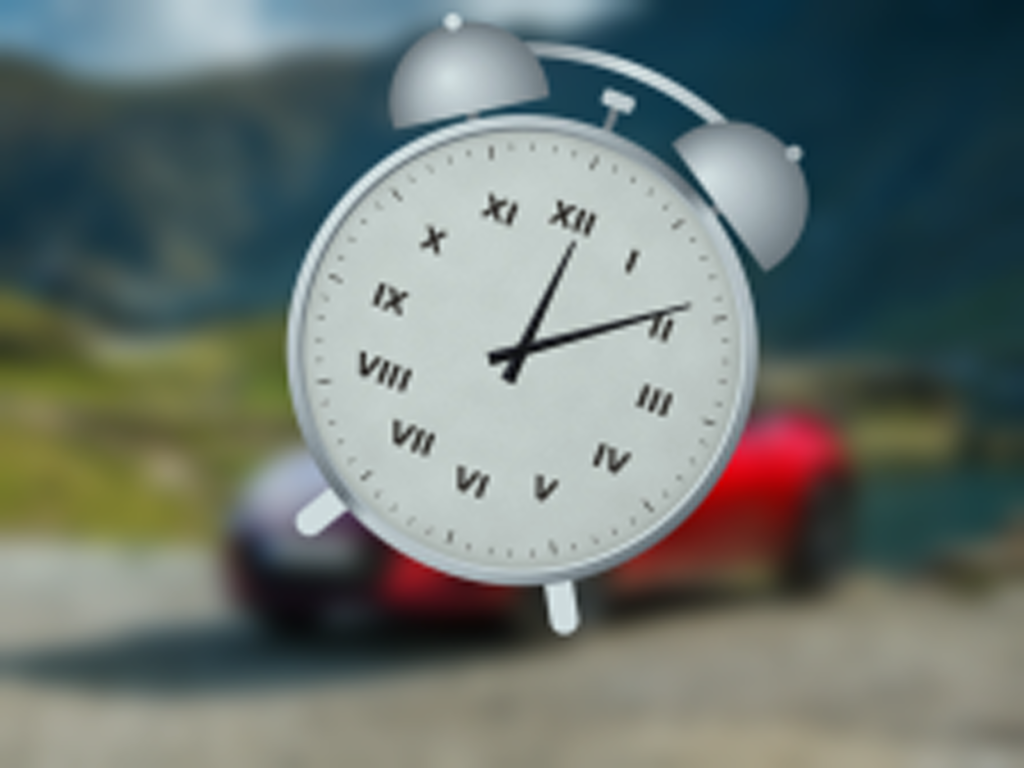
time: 12:09
